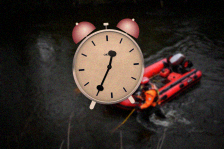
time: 12:35
